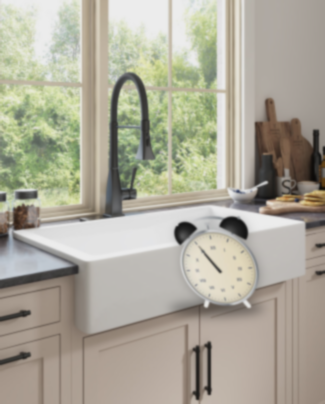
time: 10:55
